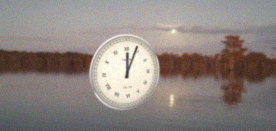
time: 12:04
